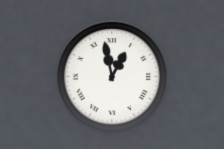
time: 12:58
